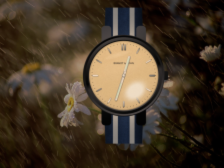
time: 12:33
